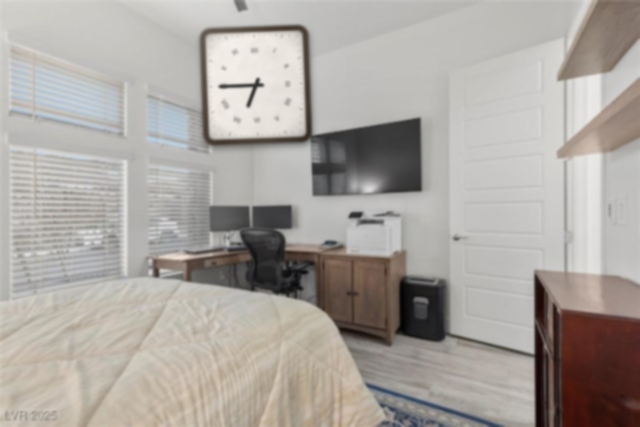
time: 6:45
